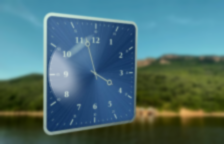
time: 3:57
